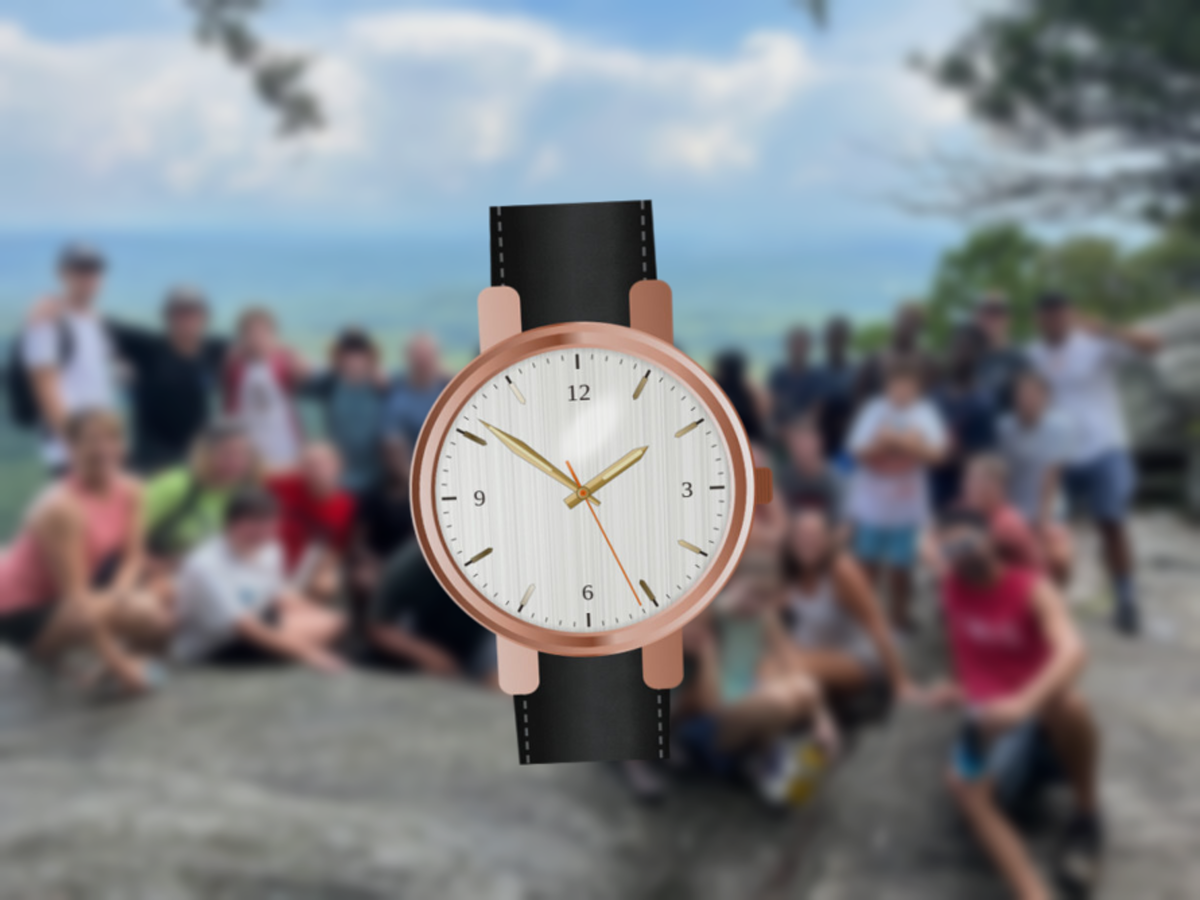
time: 1:51:26
